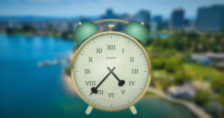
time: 4:37
